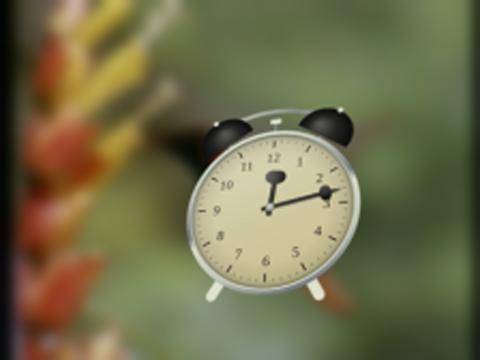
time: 12:13
